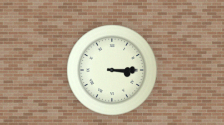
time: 3:15
